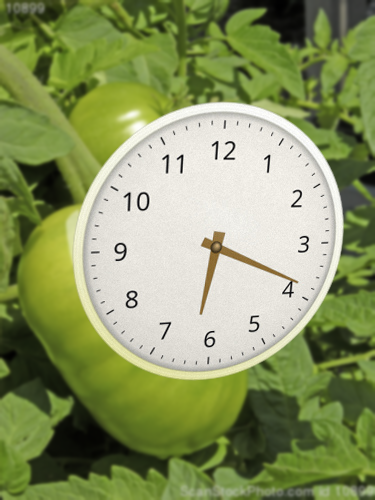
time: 6:19
